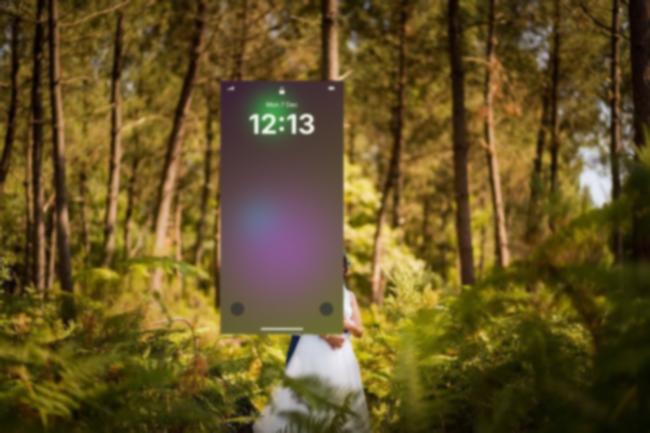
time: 12:13
